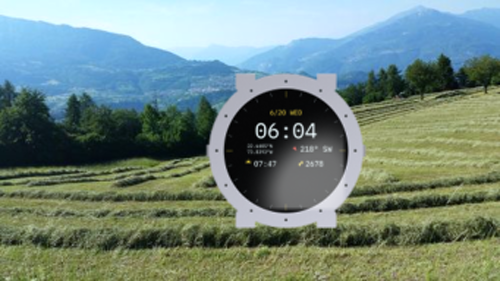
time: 6:04
